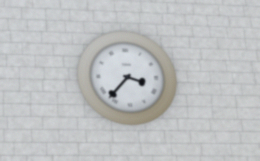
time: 3:37
